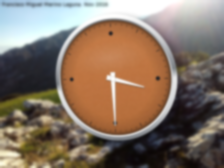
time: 3:30
